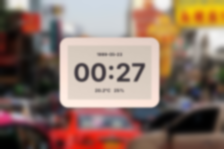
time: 0:27
